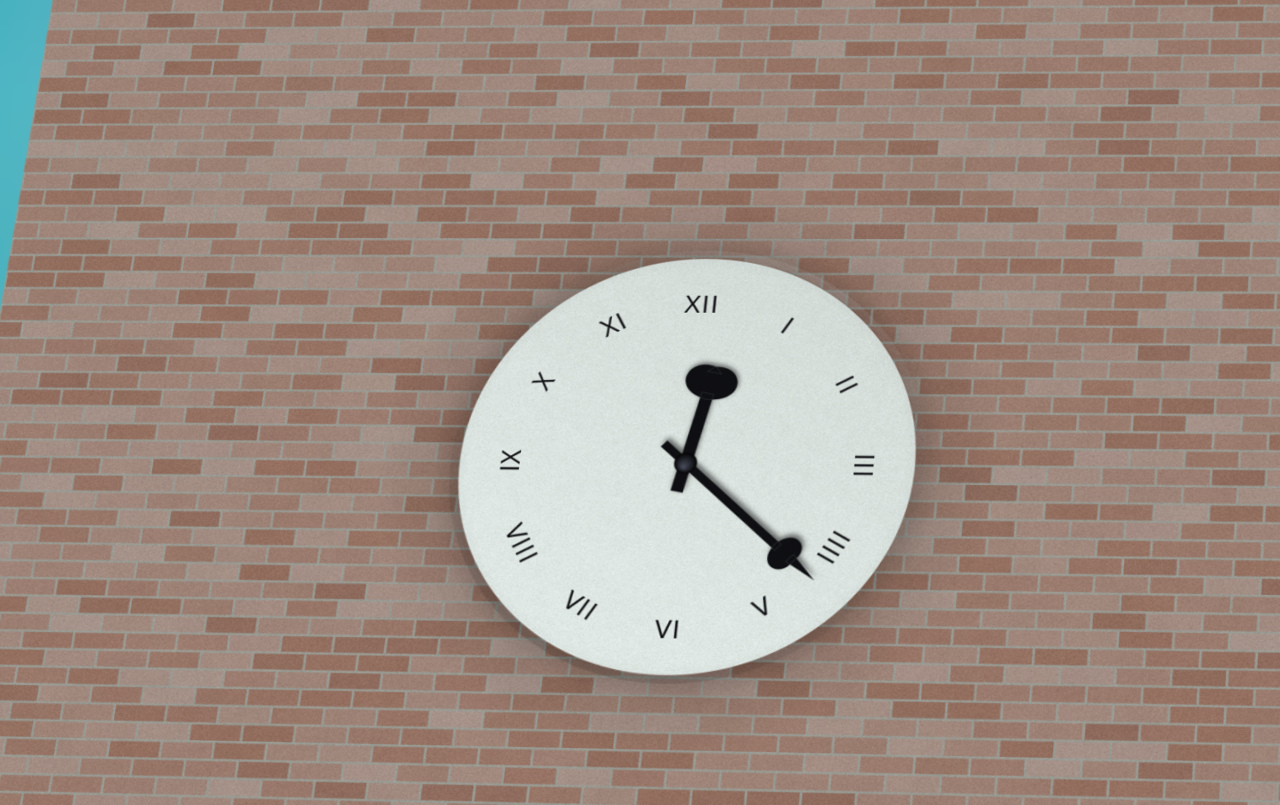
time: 12:22
